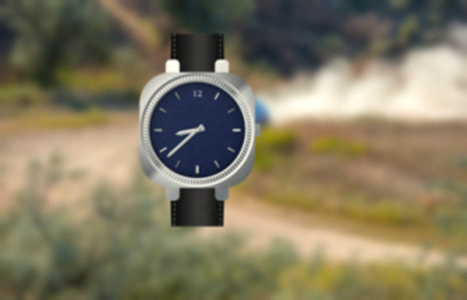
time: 8:38
